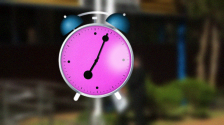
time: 7:04
